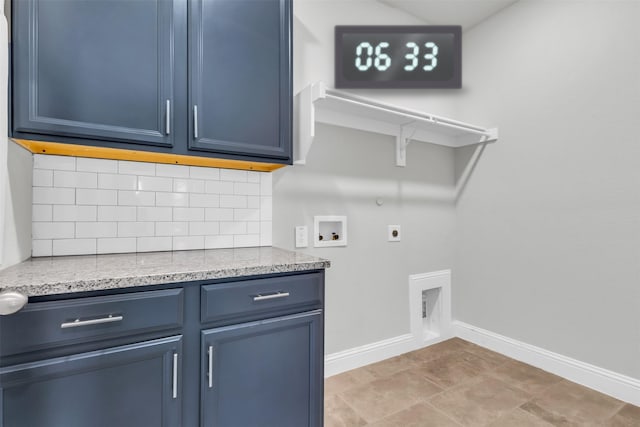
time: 6:33
